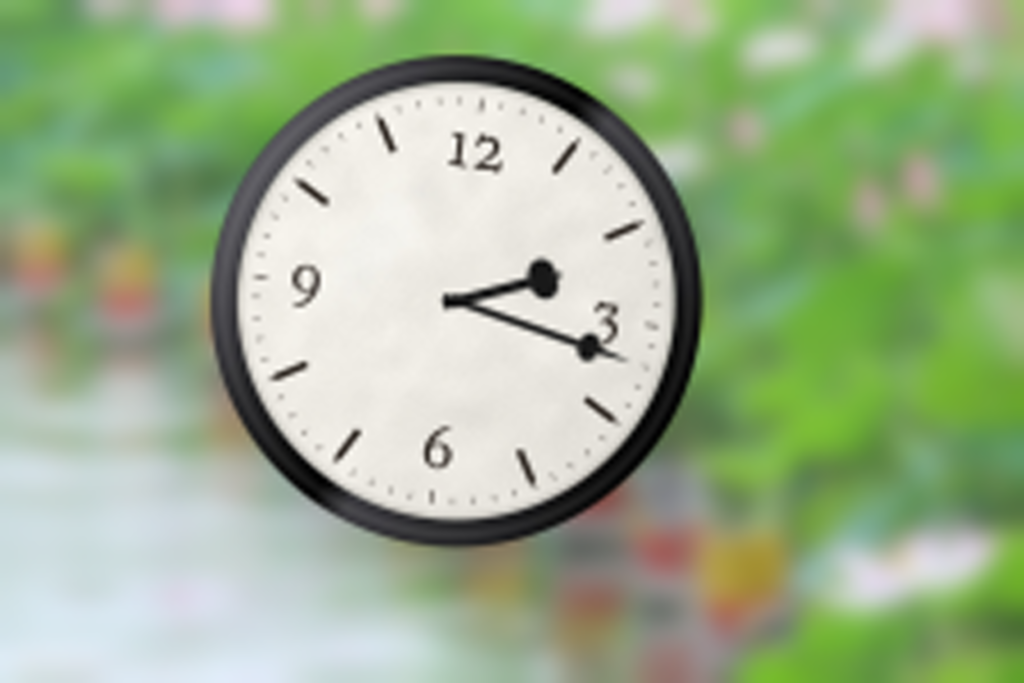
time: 2:17
